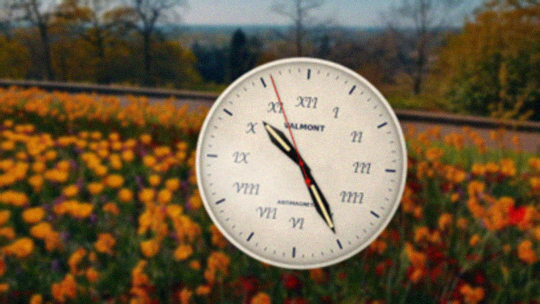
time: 10:24:56
